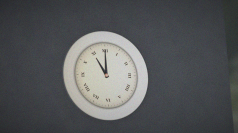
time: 11:00
